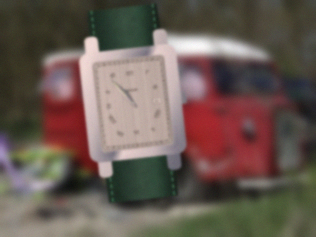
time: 10:54
